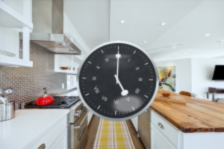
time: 5:00
